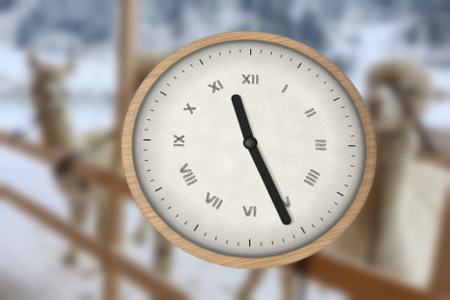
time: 11:26
